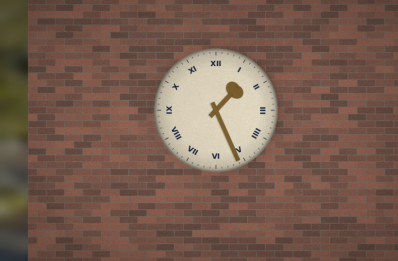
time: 1:26
